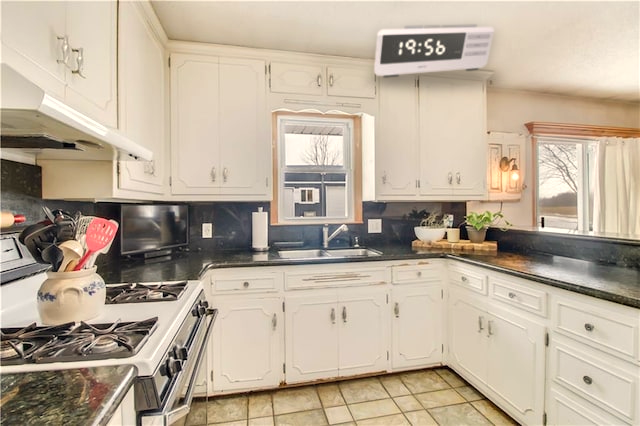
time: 19:56
